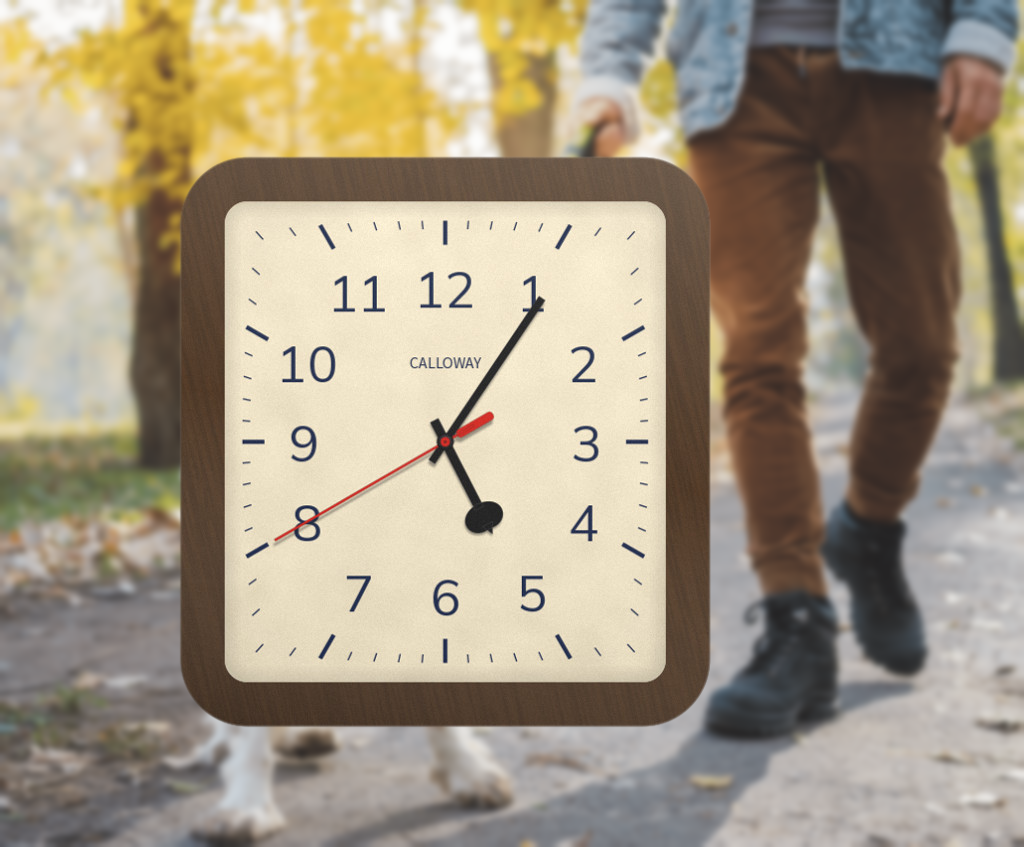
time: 5:05:40
